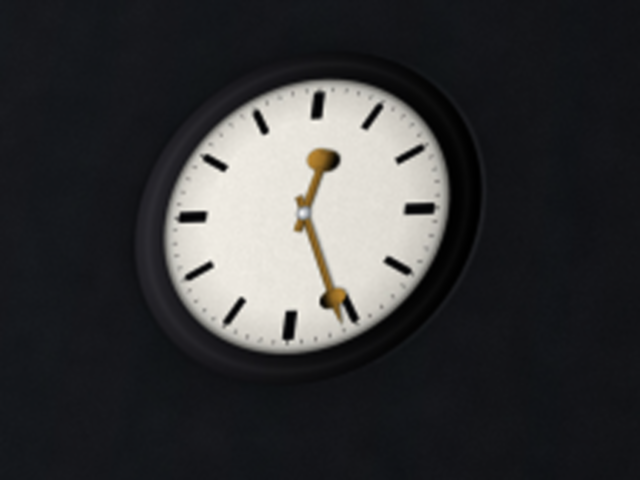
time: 12:26
